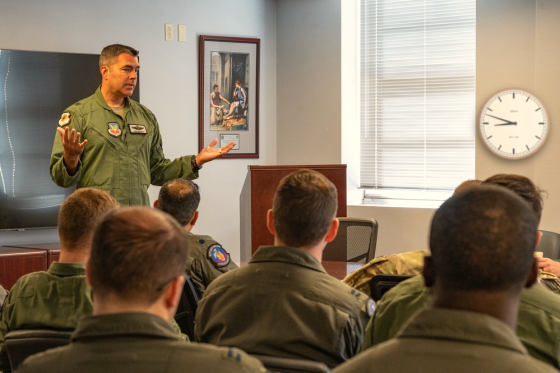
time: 8:48
